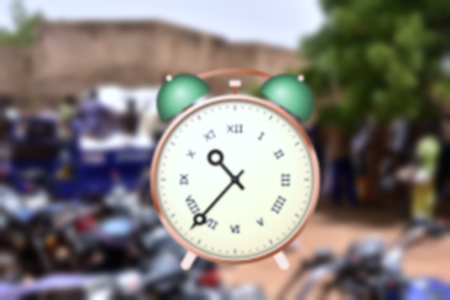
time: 10:37
